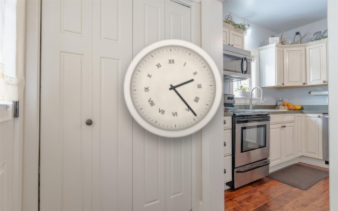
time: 2:24
